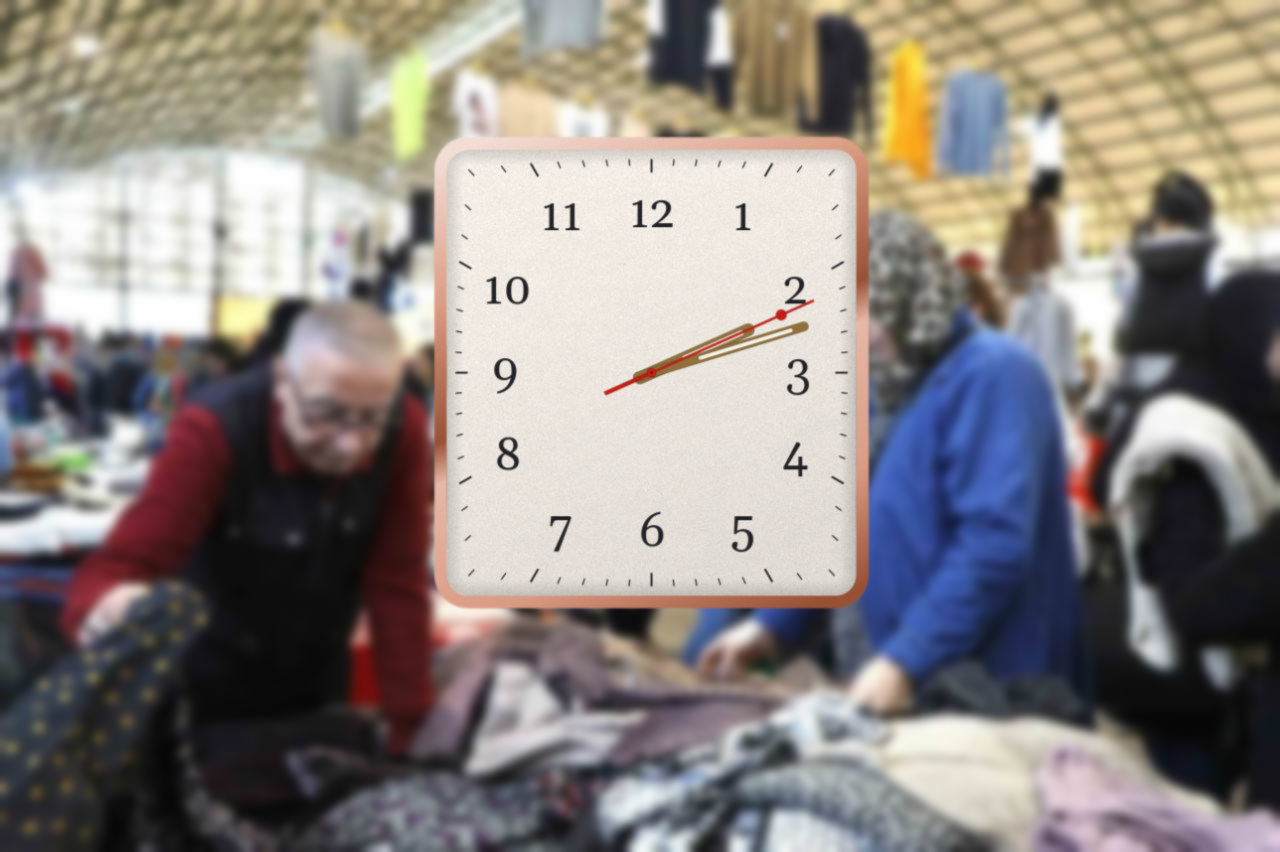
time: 2:12:11
